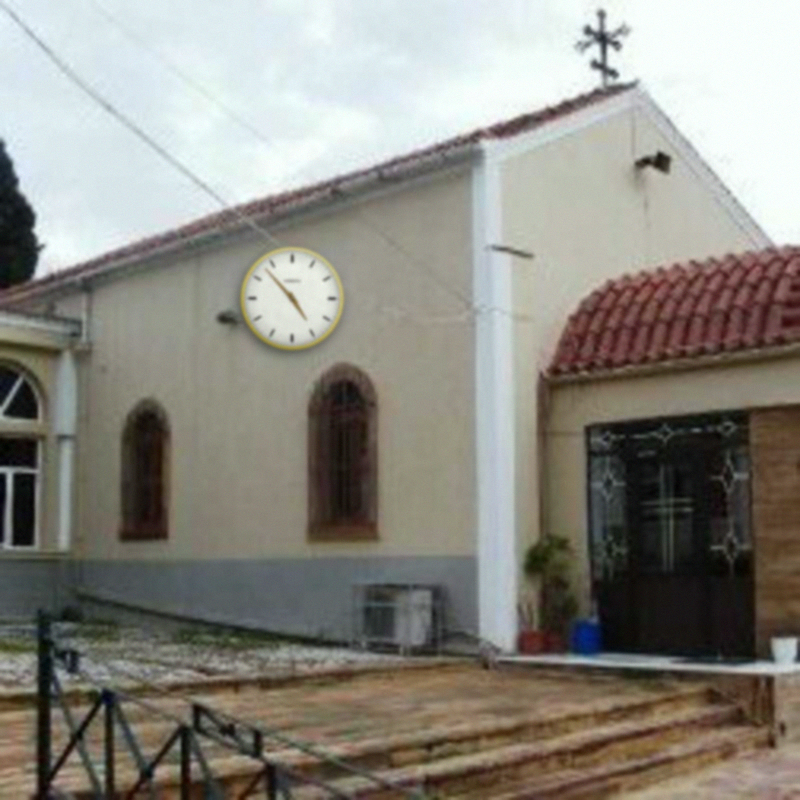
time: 4:53
